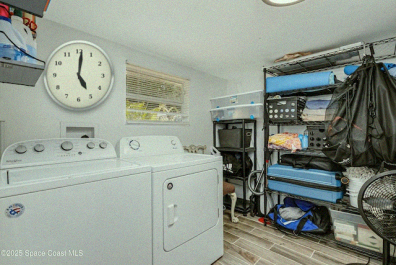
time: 5:01
